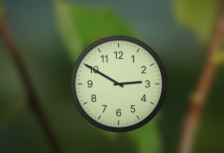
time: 2:50
